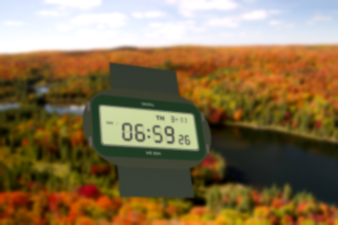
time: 6:59
